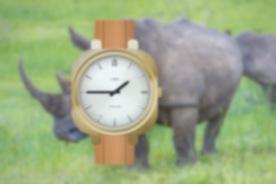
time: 1:45
